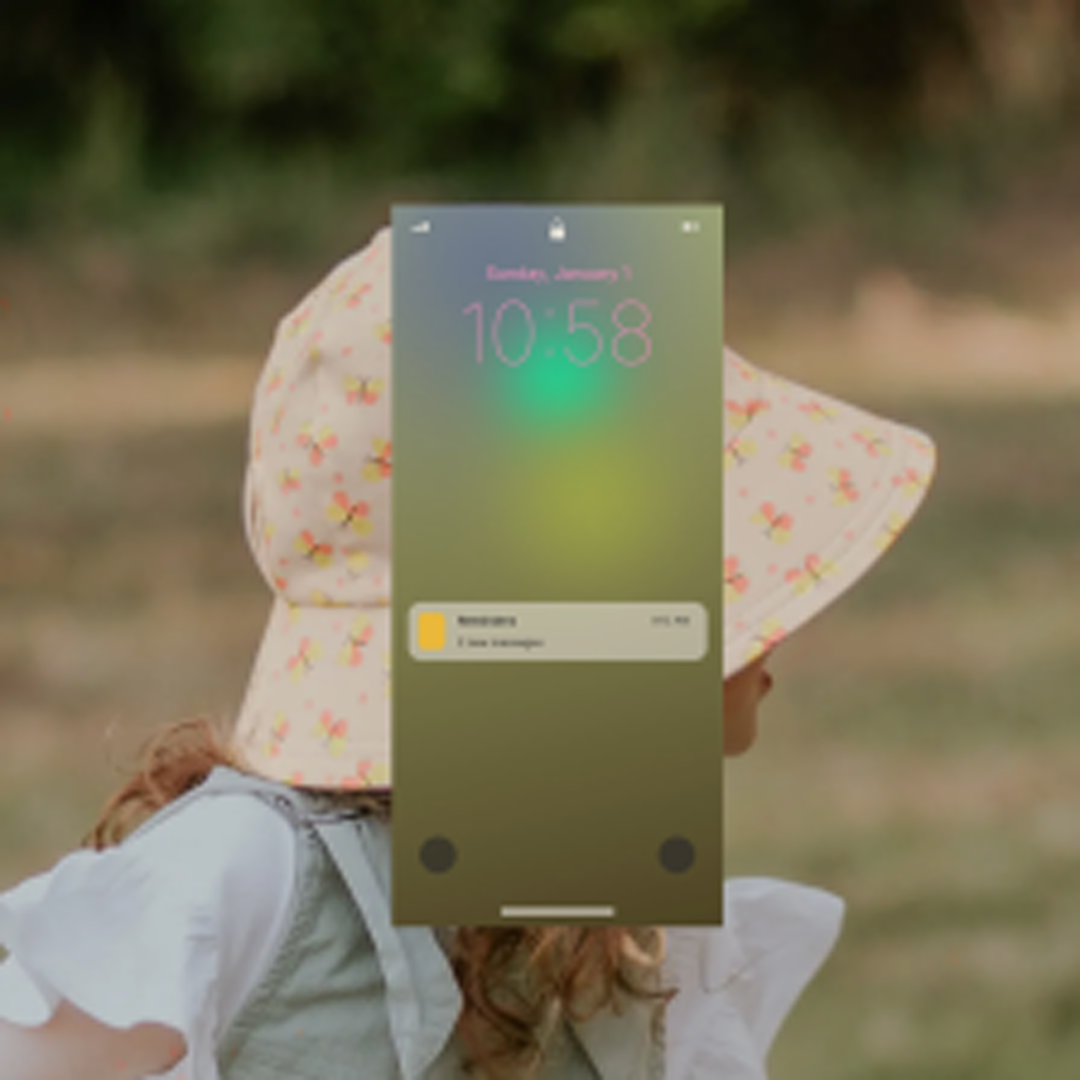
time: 10:58
